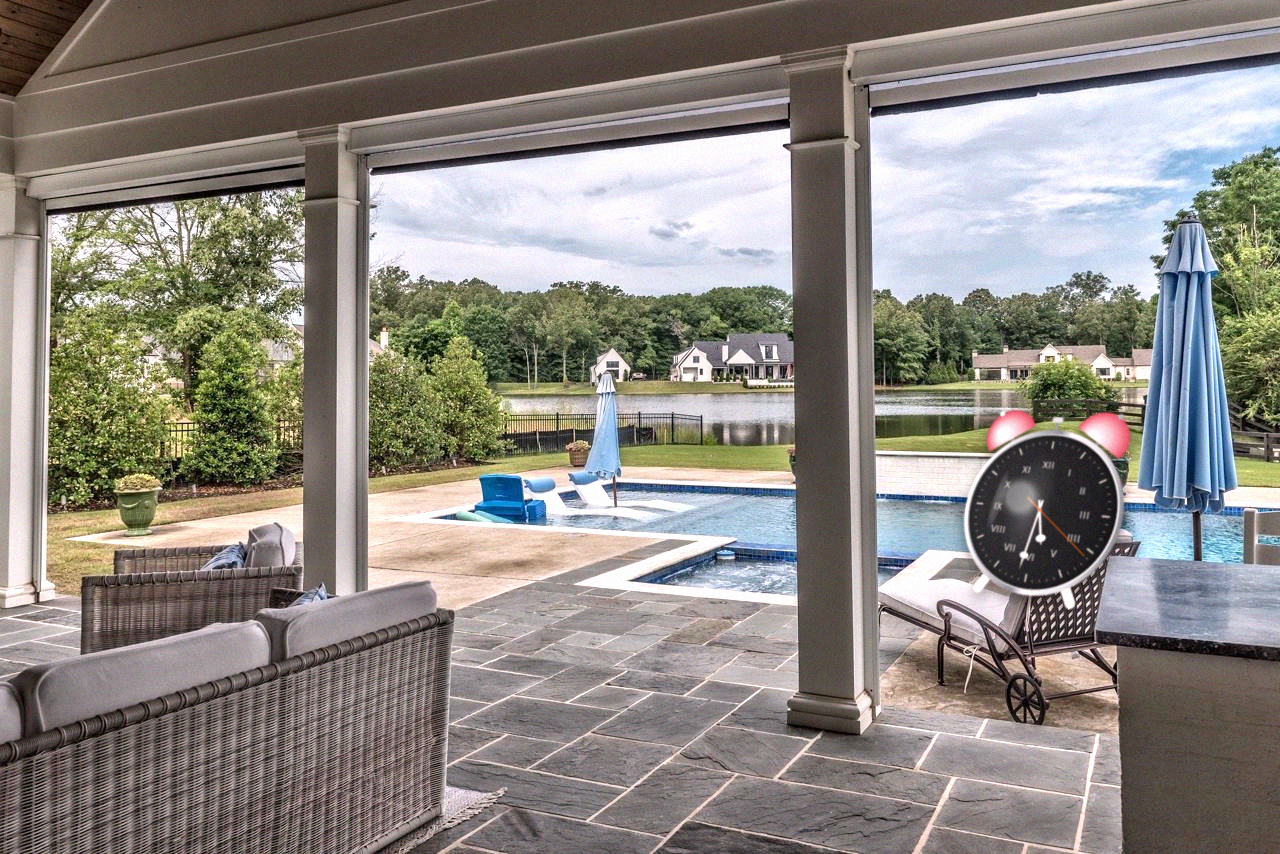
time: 5:31:21
